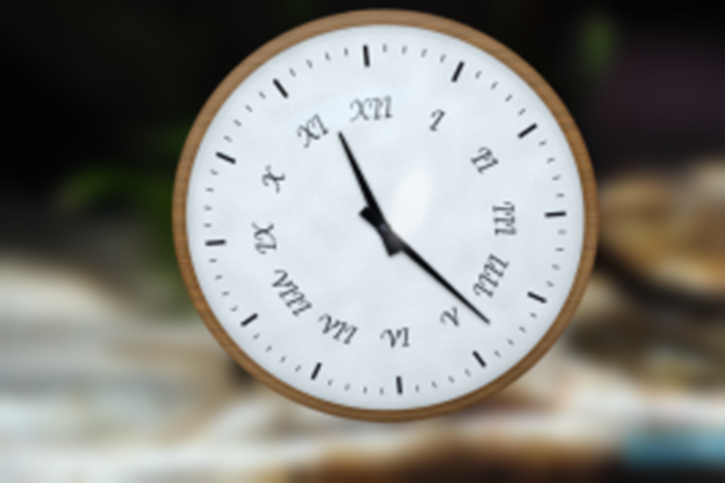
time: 11:23
